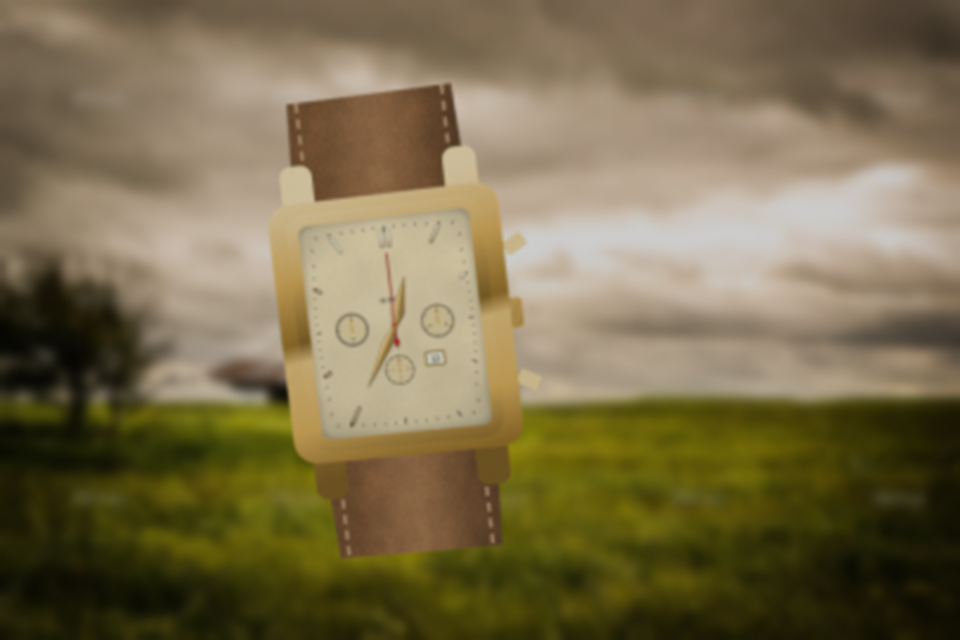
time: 12:35
